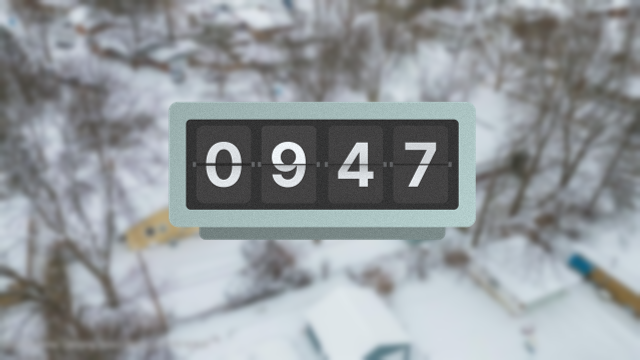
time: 9:47
